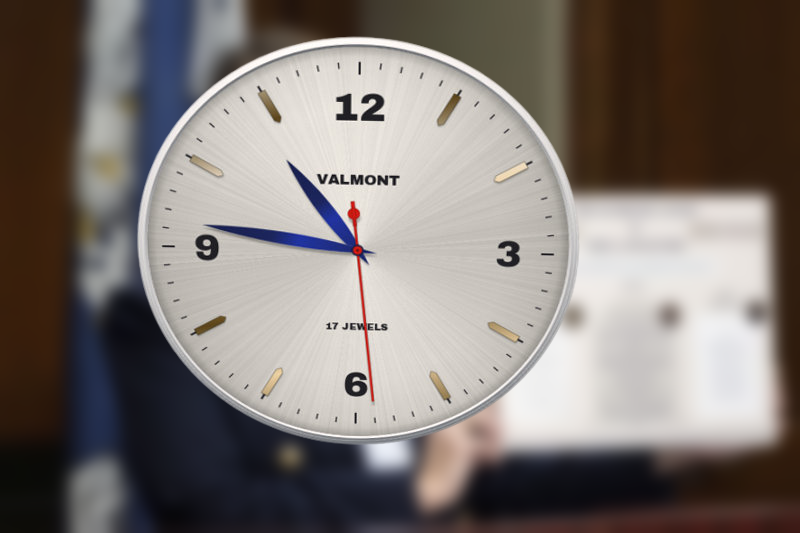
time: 10:46:29
